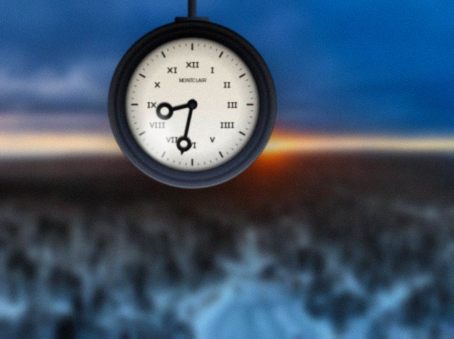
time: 8:32
